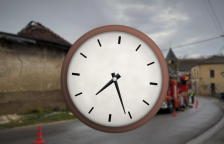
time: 7:26
